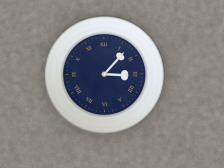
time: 3:07
